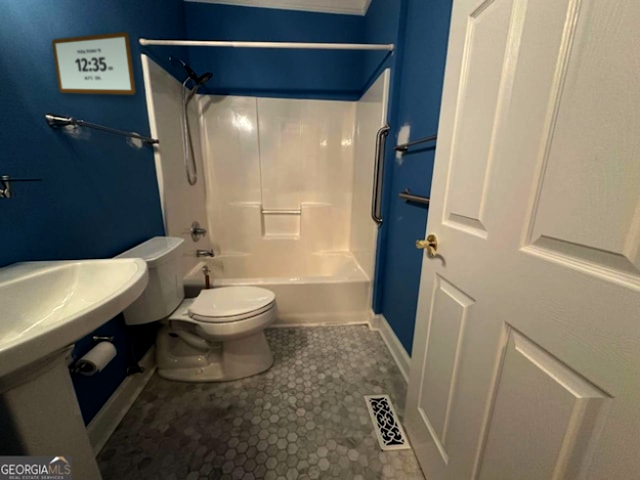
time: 12:35
